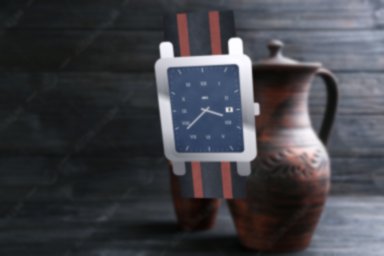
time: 3:38
